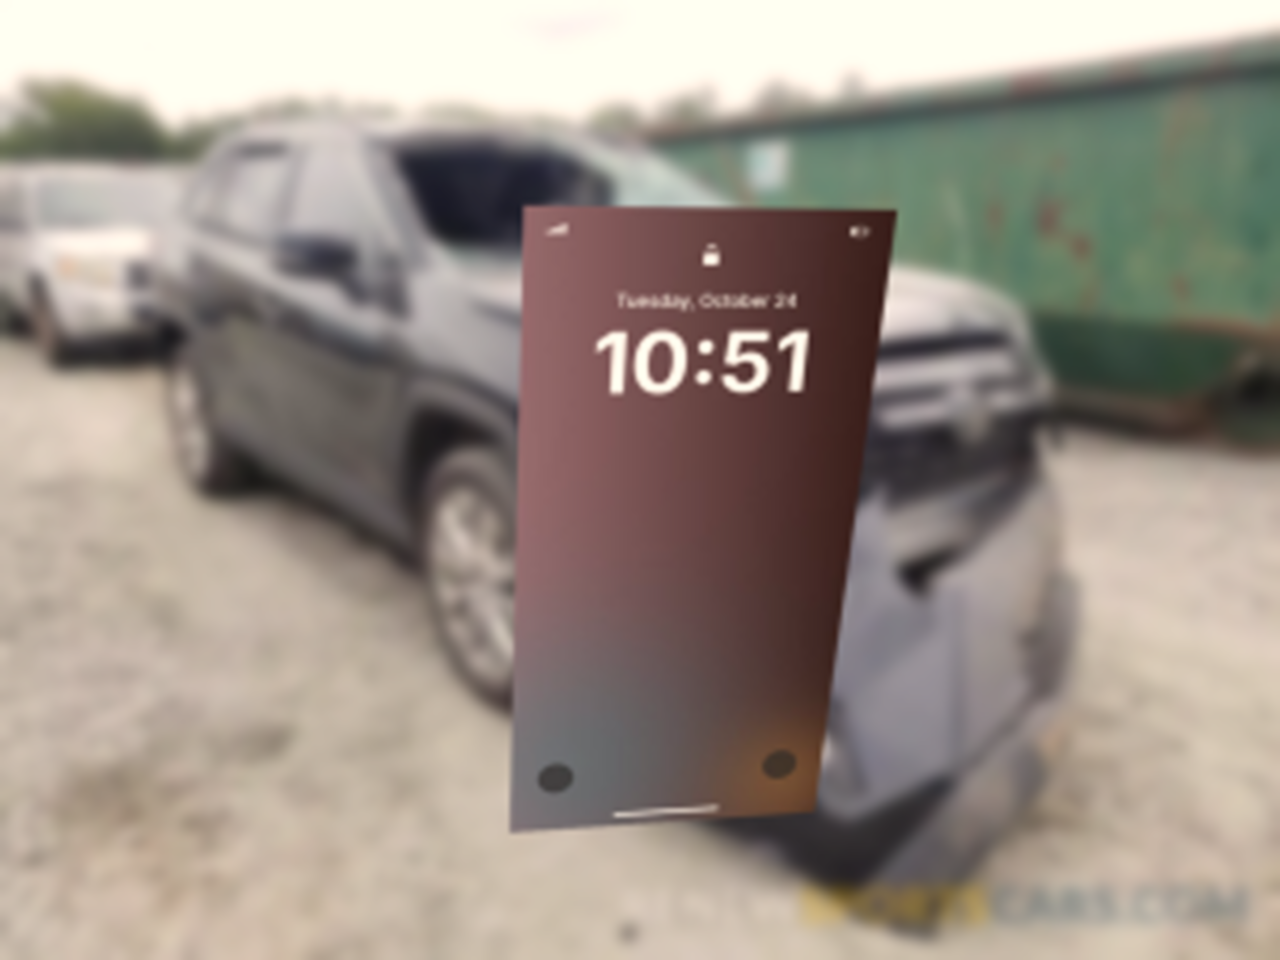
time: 10:51
